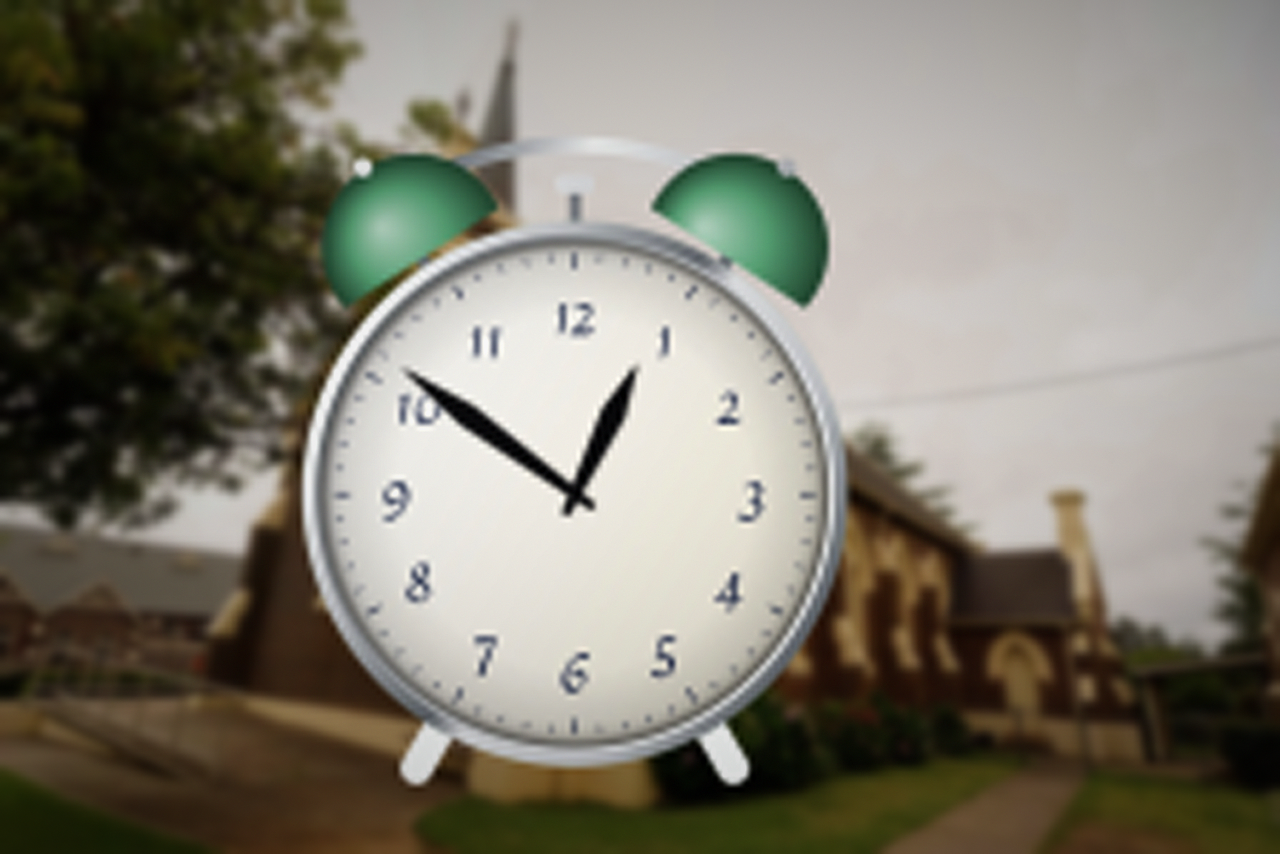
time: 12:51
